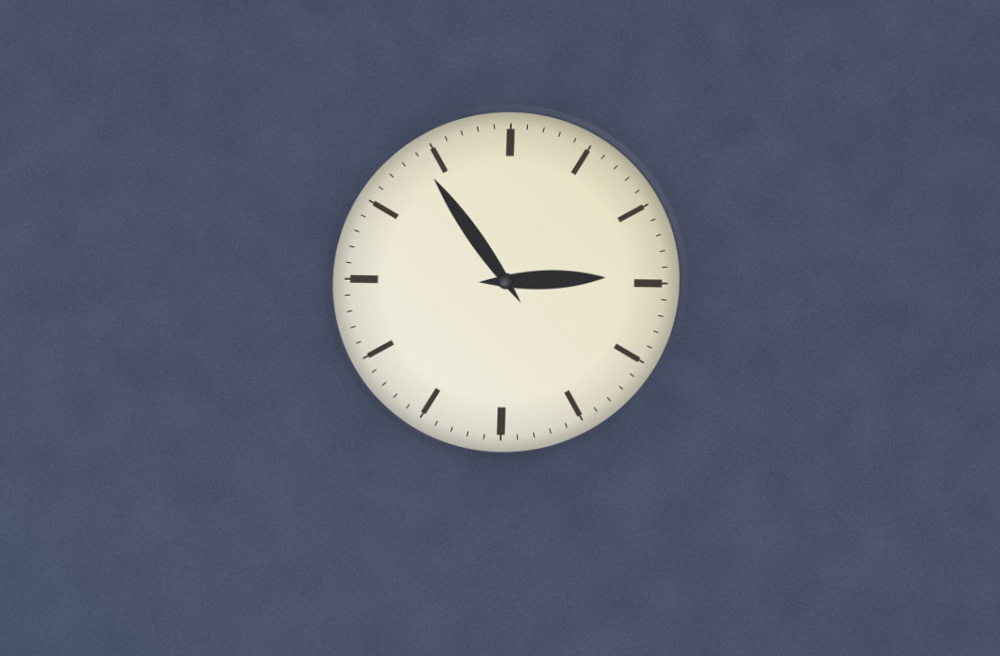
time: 2:54
